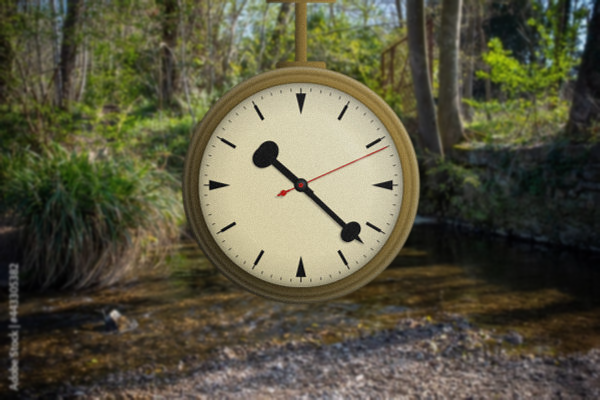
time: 10:22:11
